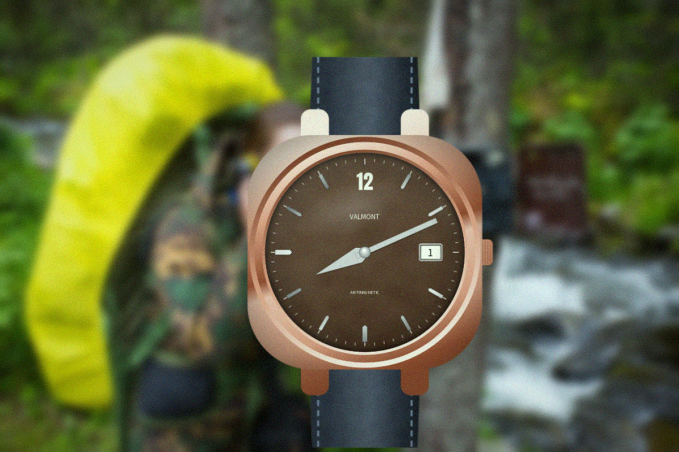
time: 8:11
